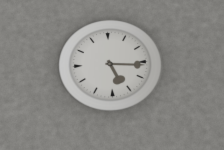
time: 5:16
